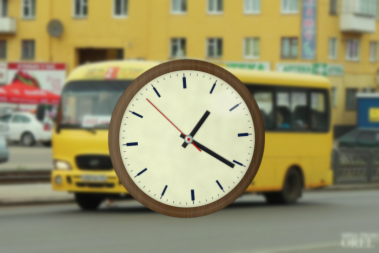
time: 1:20:53
